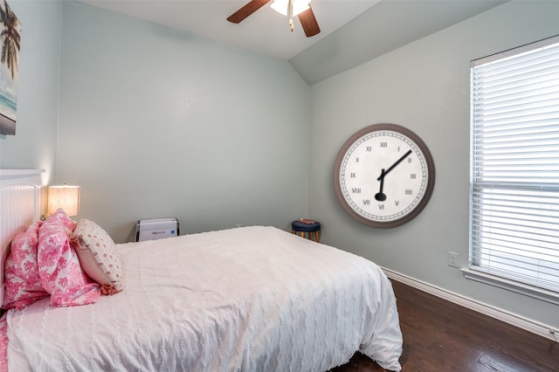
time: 6:08
